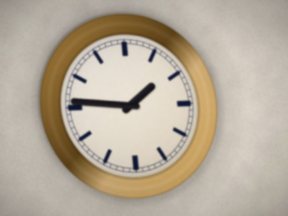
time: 1:46
